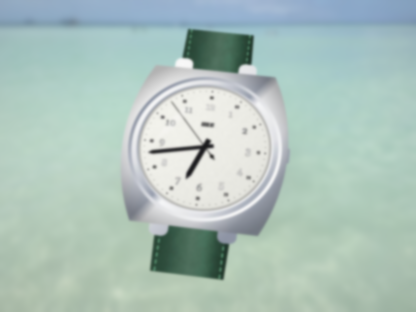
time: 6:42:53
